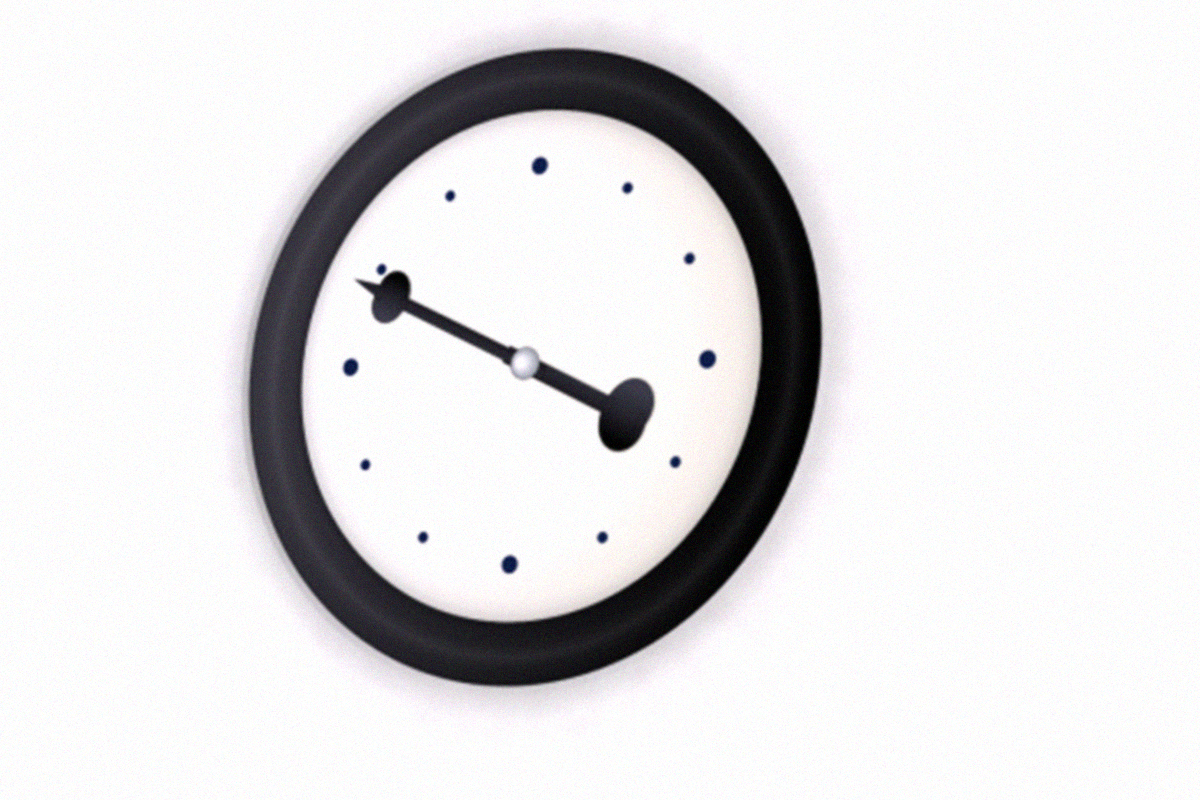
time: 3:49
